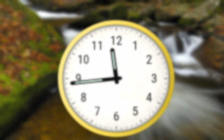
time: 11:44
